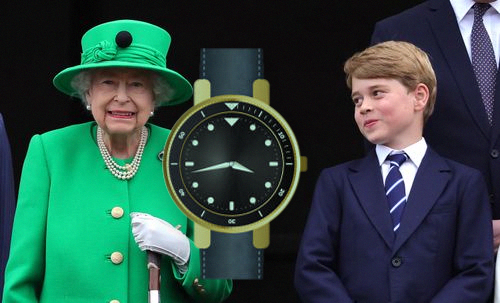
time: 3:43
